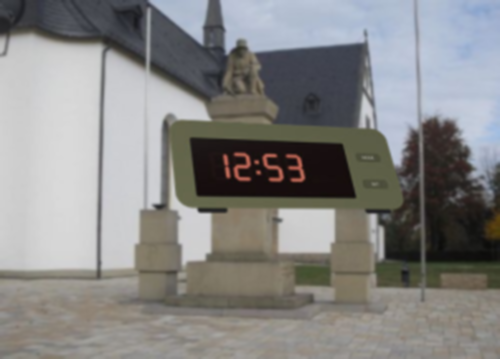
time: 12:53
